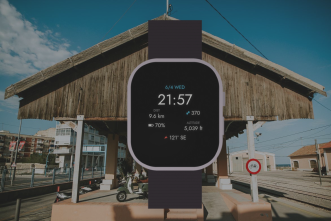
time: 21:57
